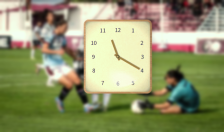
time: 11:20
